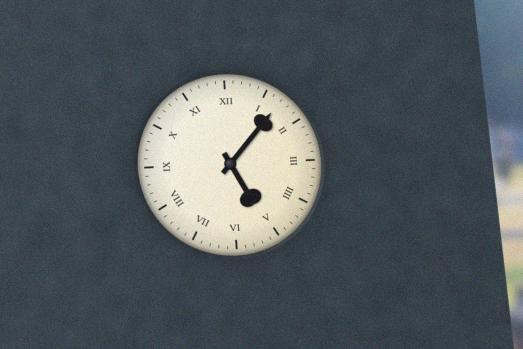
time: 5:07
